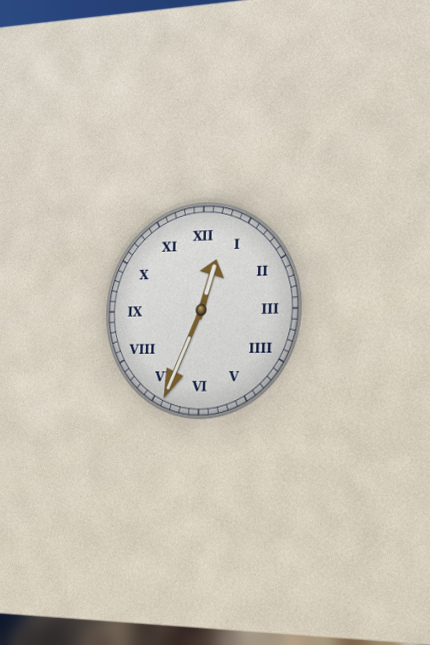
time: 12:34
